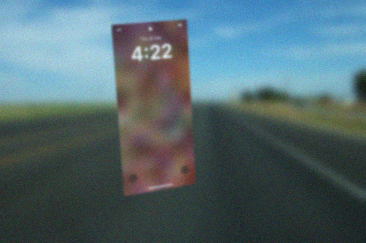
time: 4:22
